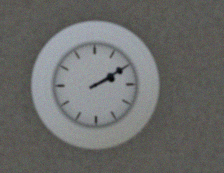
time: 2:10
